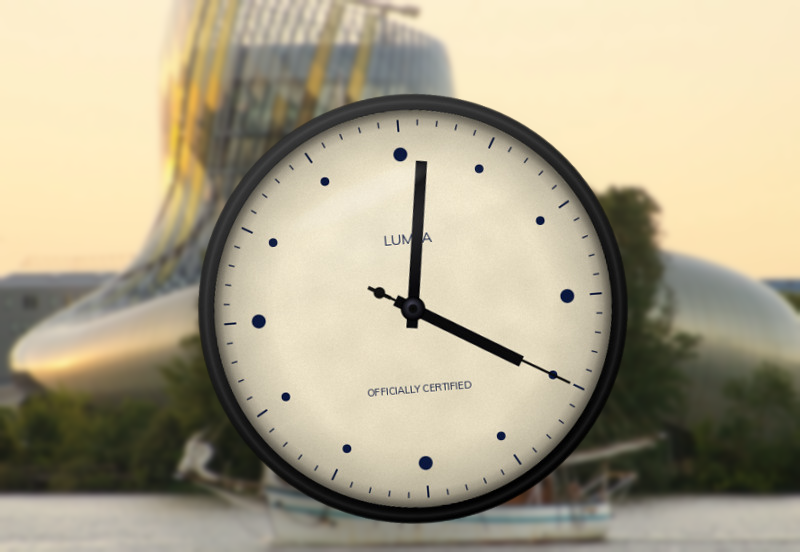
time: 4:01:20
